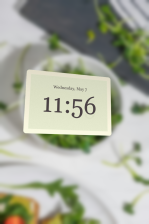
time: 11:56
